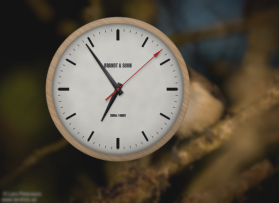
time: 6:54:08
